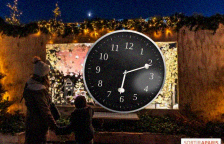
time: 6:11
